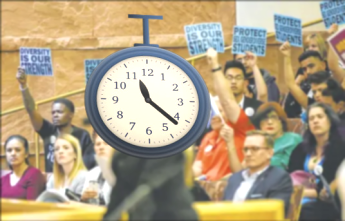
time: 11:22
